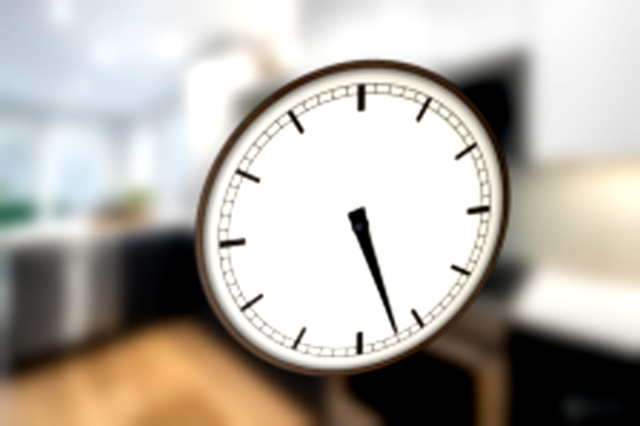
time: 5:27
